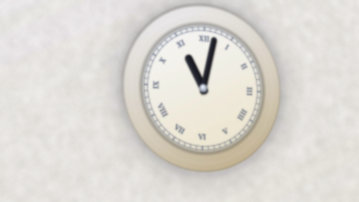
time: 11:02
